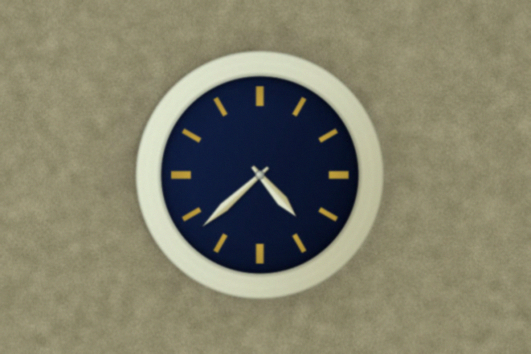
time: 4:38
